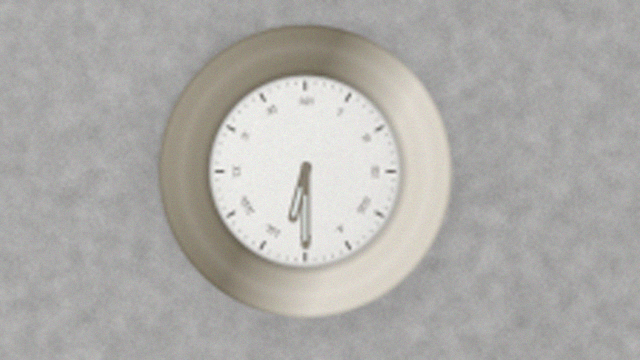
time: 6:30
